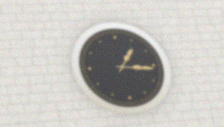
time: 1:16
